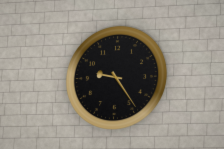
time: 9:24
